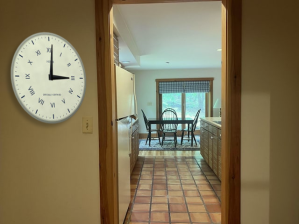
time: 3:01
